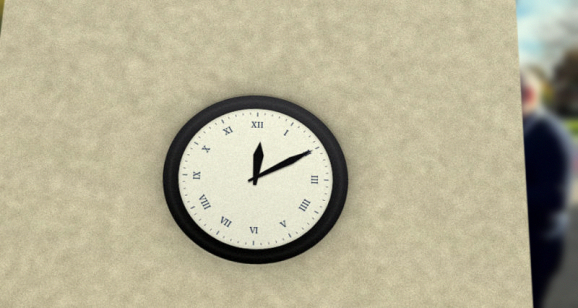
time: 12:10
